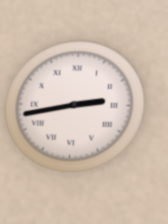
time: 2:43
